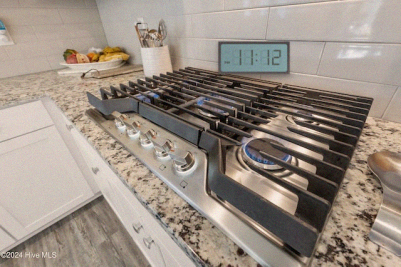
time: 11:12
